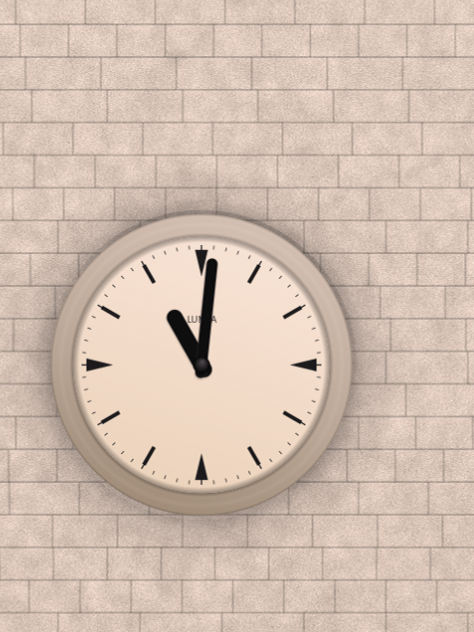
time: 11:01
